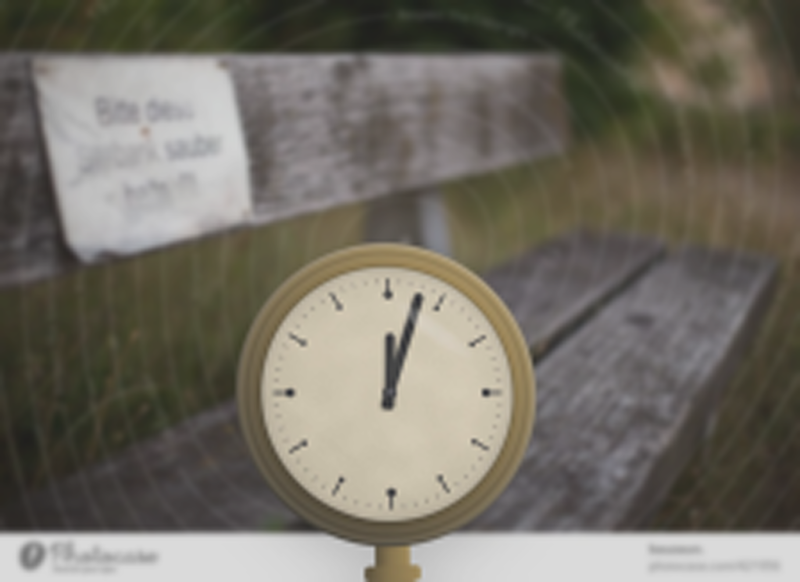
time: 12:03
